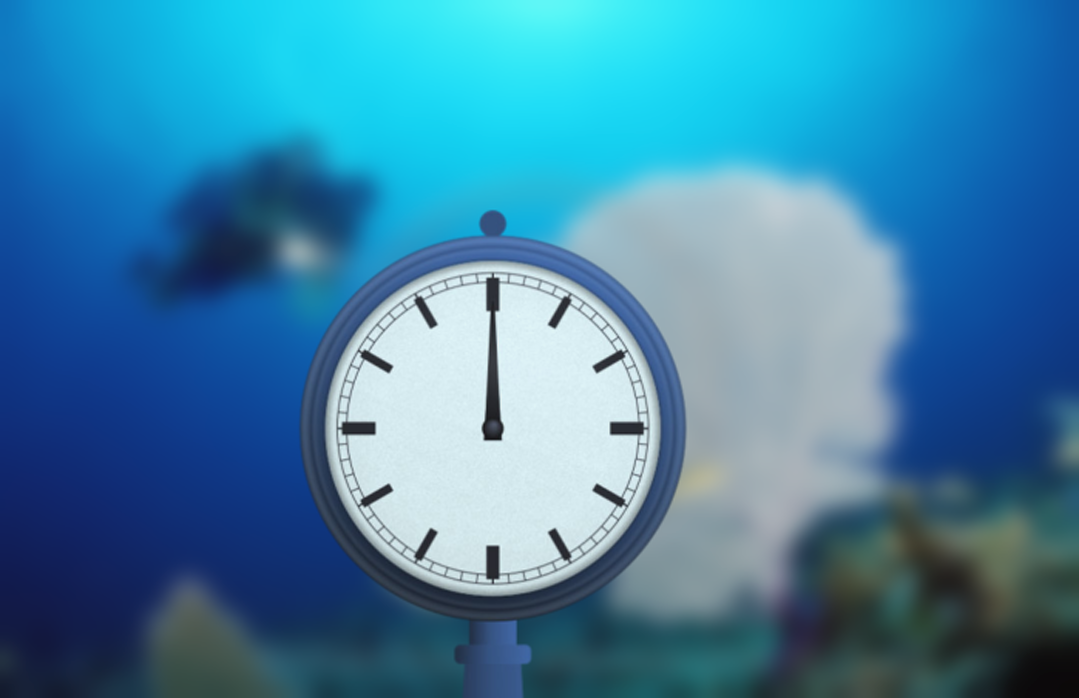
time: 12:00
